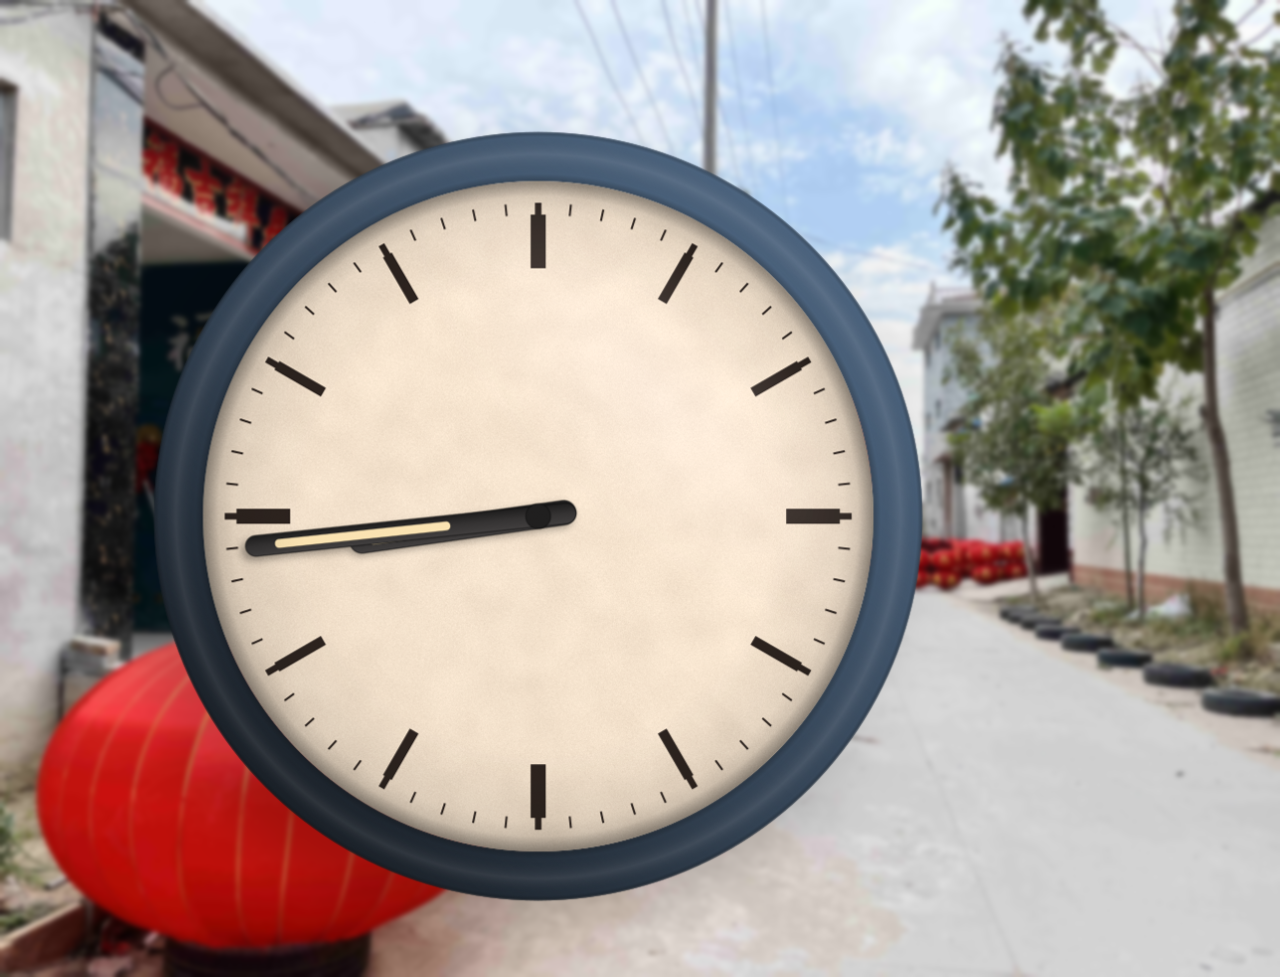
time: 8:44
